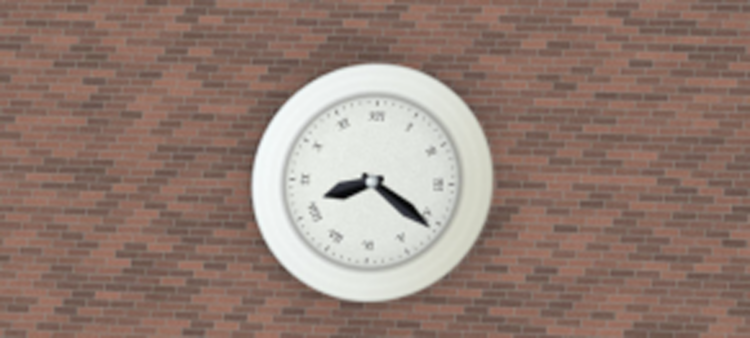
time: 8:21
